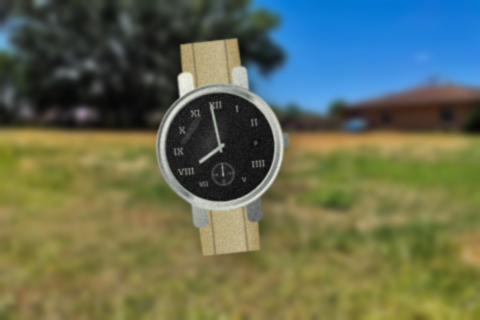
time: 7:59
